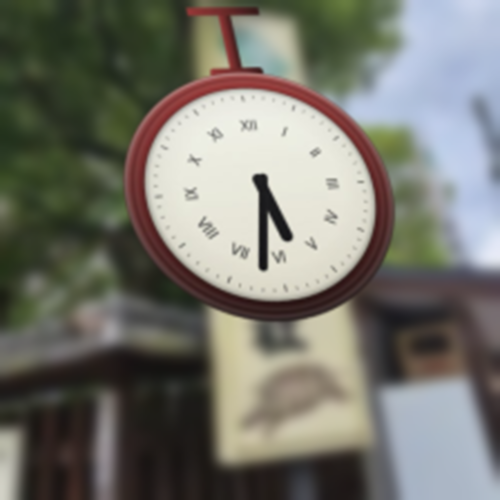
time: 5:32
